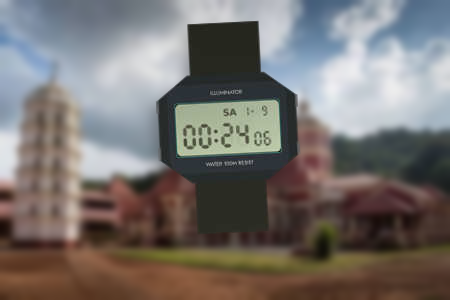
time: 0:24:06
